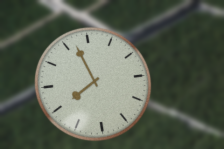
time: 7:57
